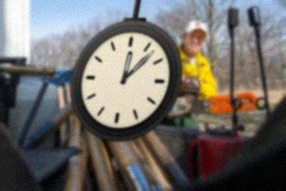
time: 12:07
